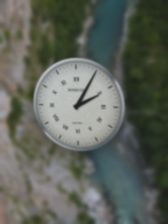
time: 2:05
